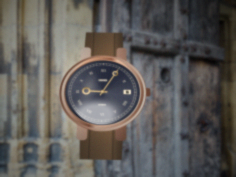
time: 9:05
